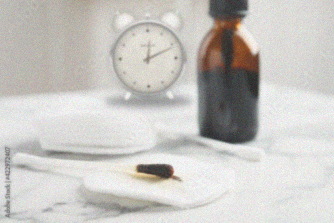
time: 12:11
